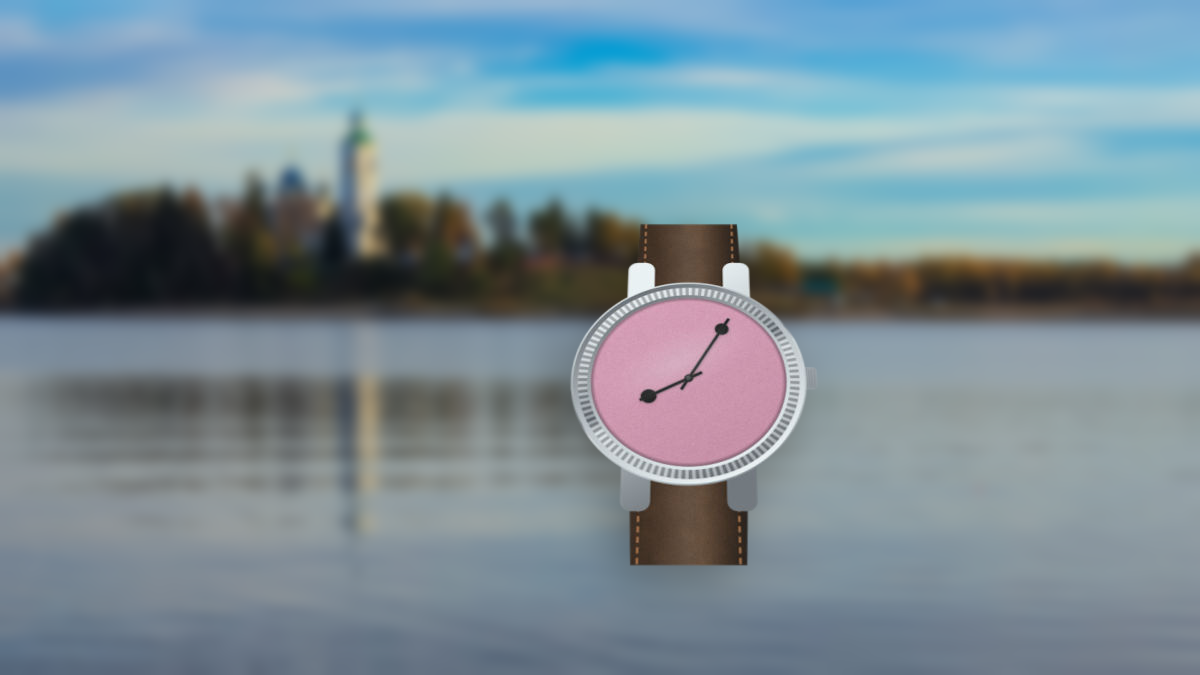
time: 8:05
